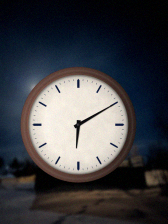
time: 6:10
